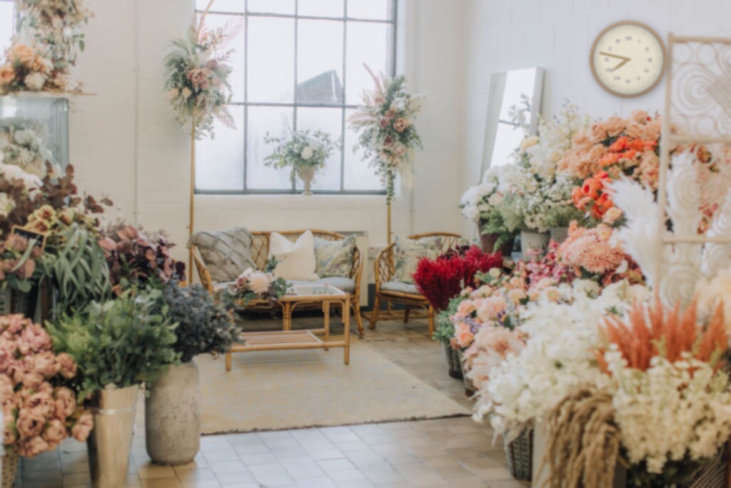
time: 7:47
